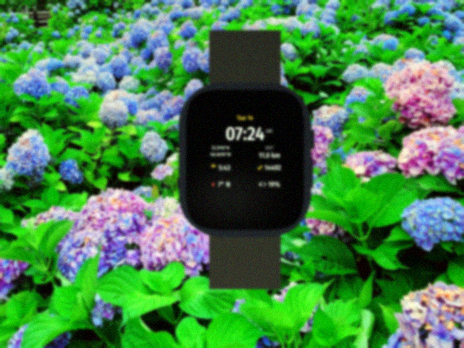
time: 7:24
